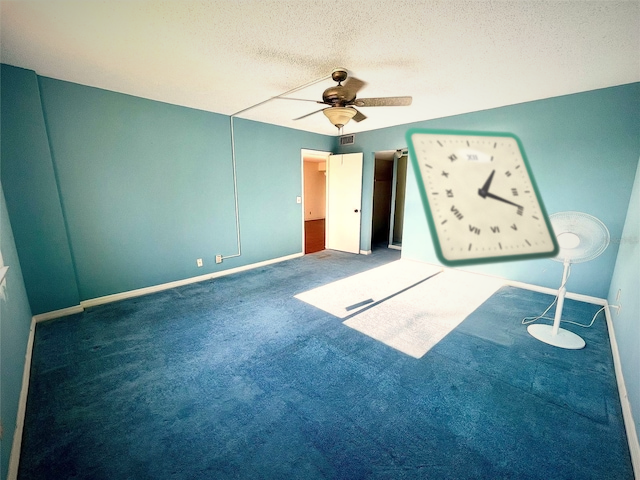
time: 1:19
